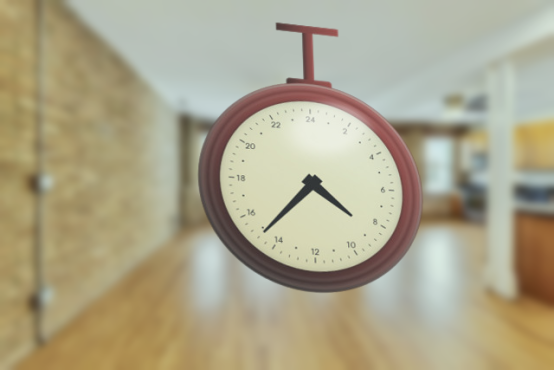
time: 8:37
